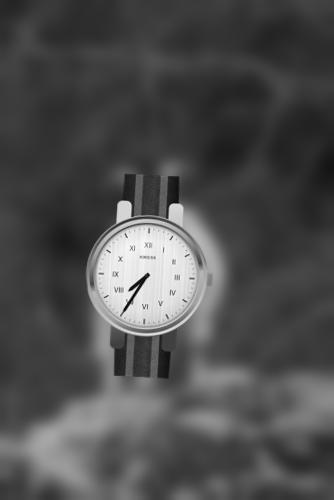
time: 7:35
